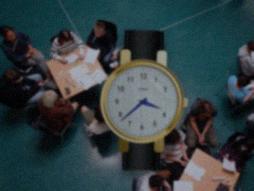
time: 3:38
